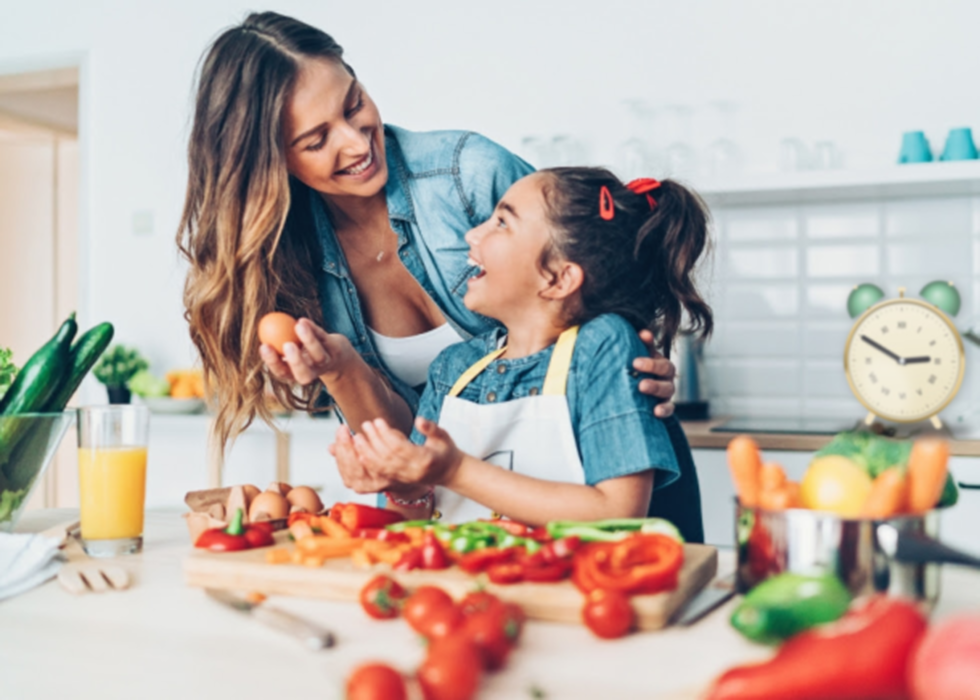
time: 2:50
